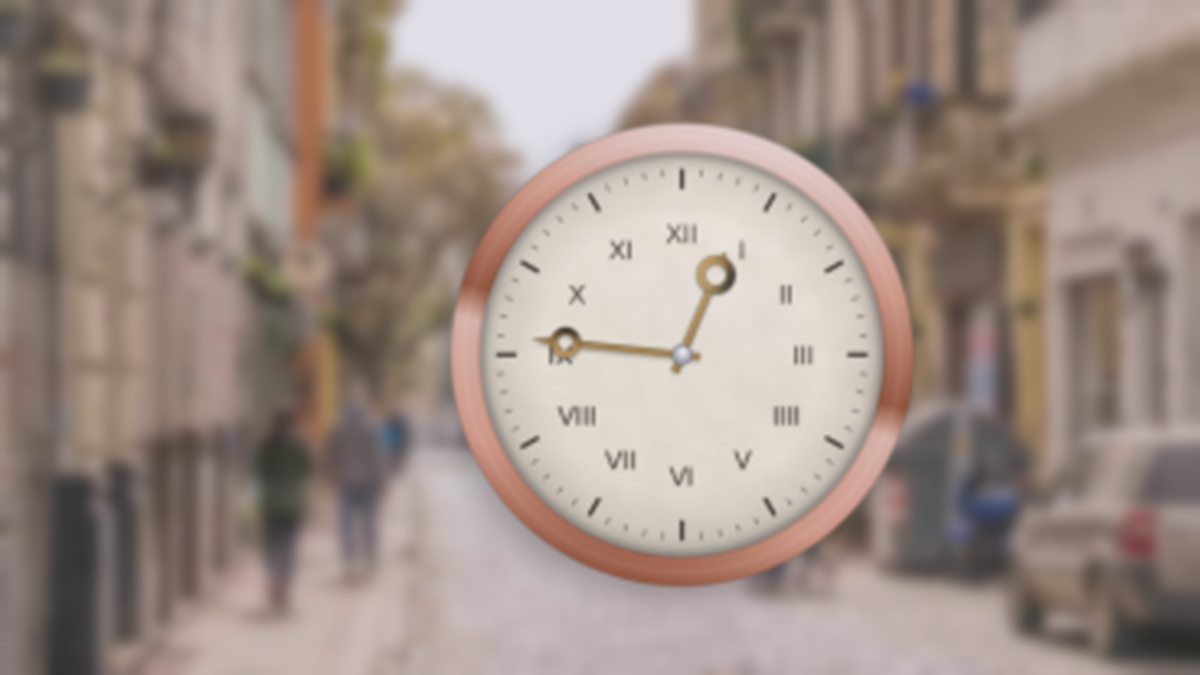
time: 12:46
